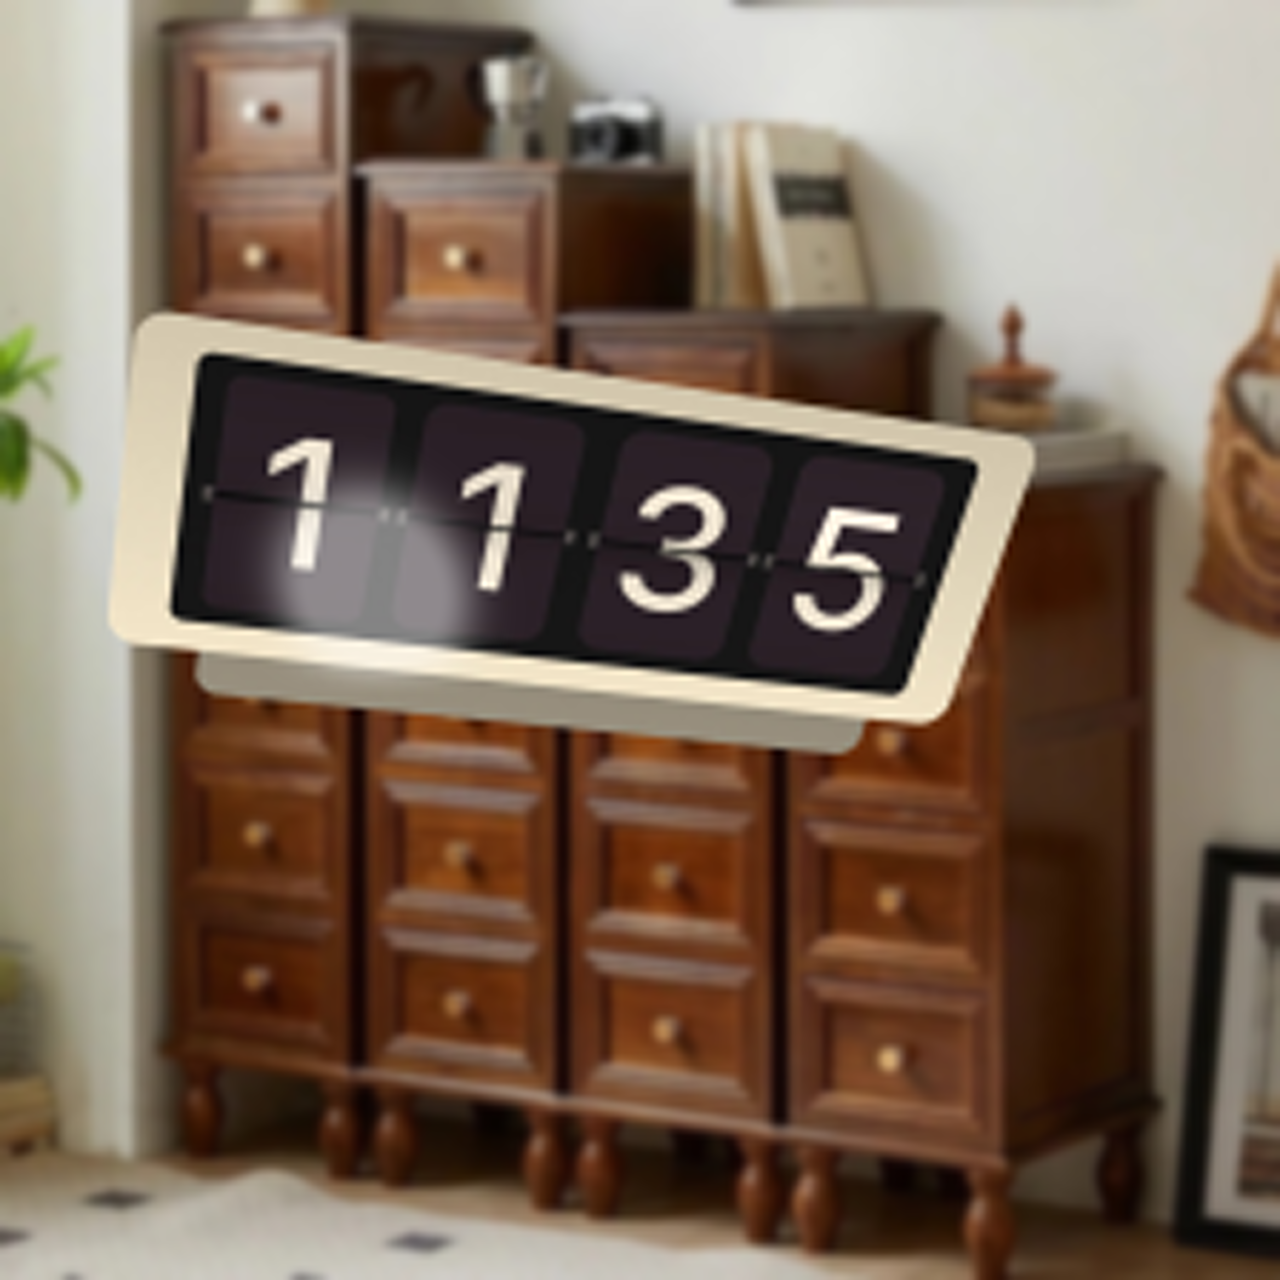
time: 11:35
